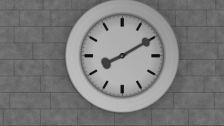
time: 8:10
